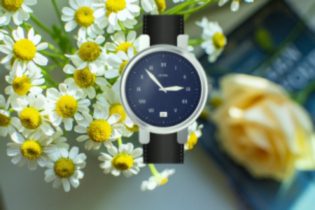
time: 2:53
